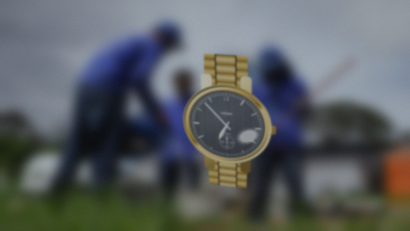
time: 6:53
